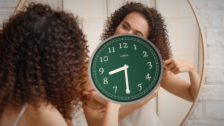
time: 8:30
